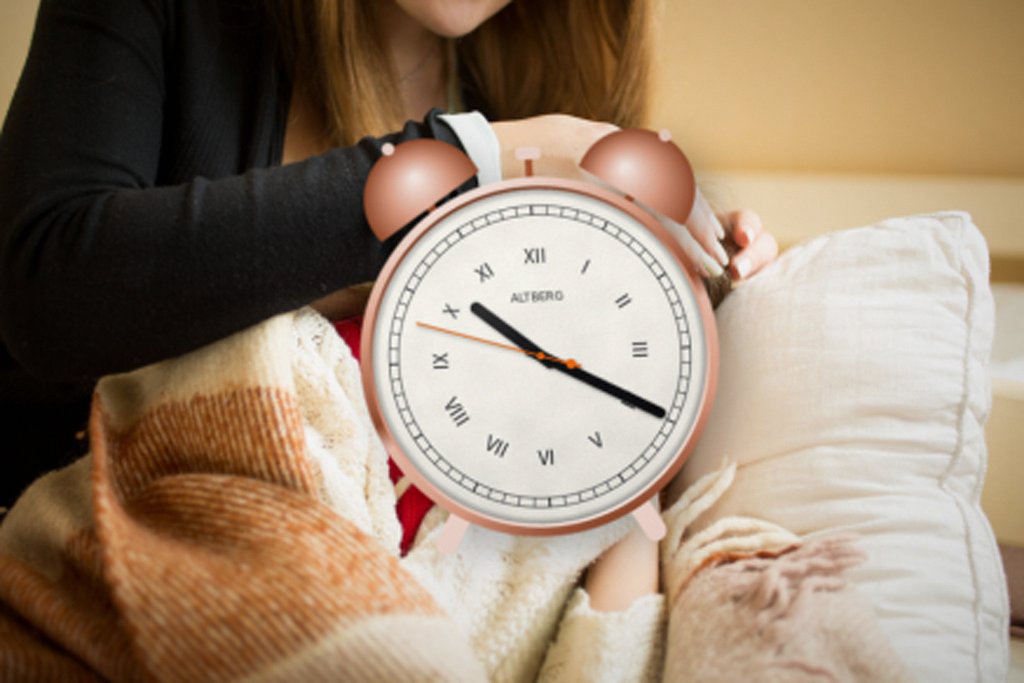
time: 10:19:48
